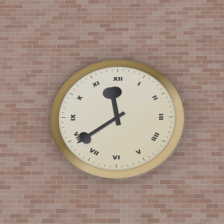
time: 11:39
